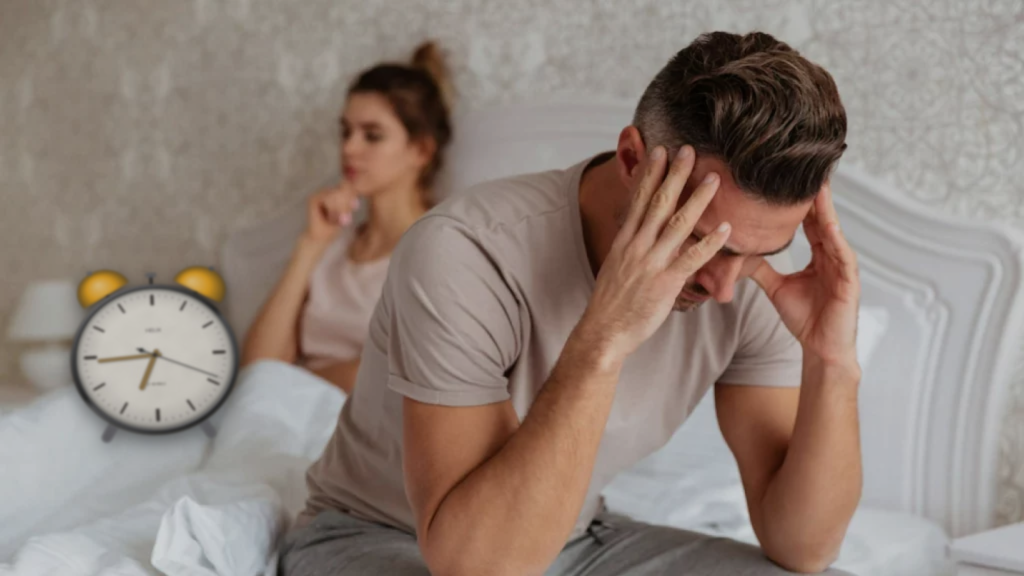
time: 6:44:19
